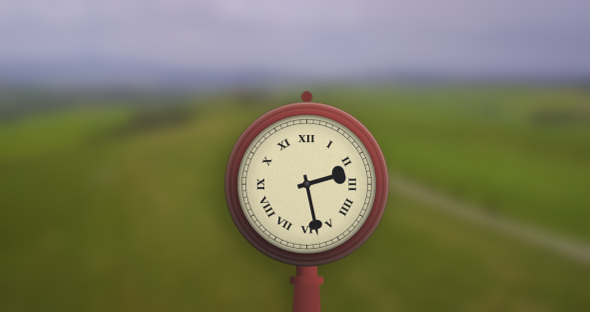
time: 2:28
